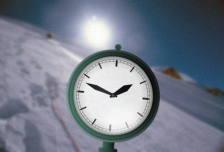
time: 1:48
